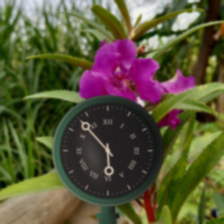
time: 5:53
